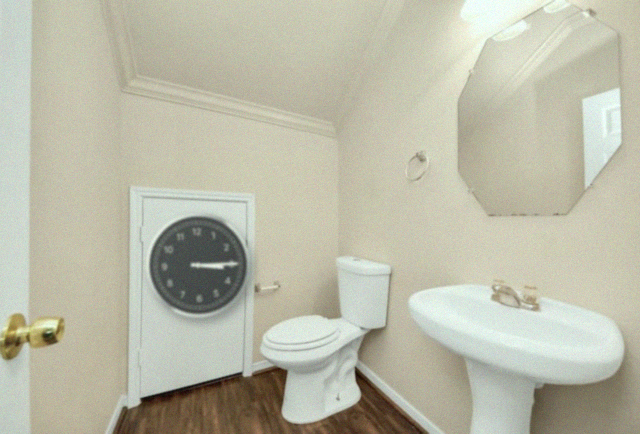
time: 3:15
